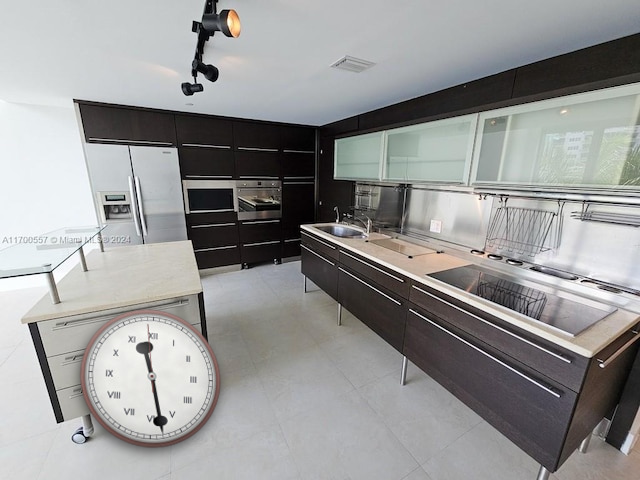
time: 11:27:59
